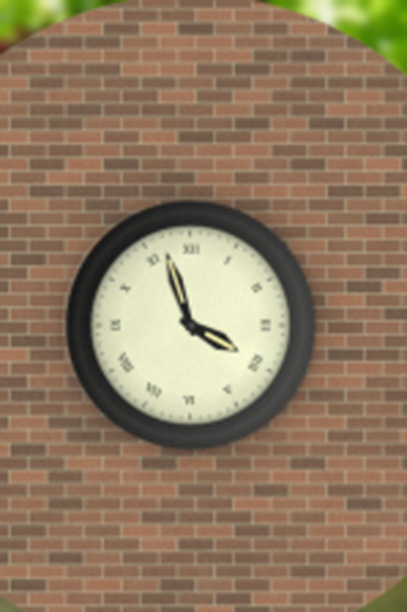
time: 3:57
